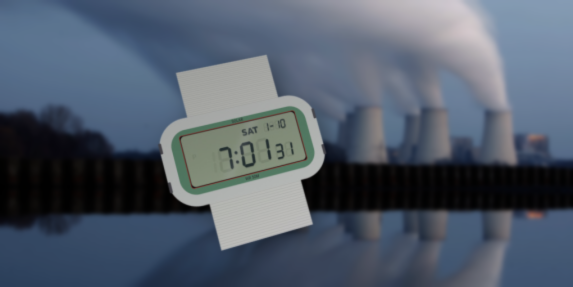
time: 7:01:31
